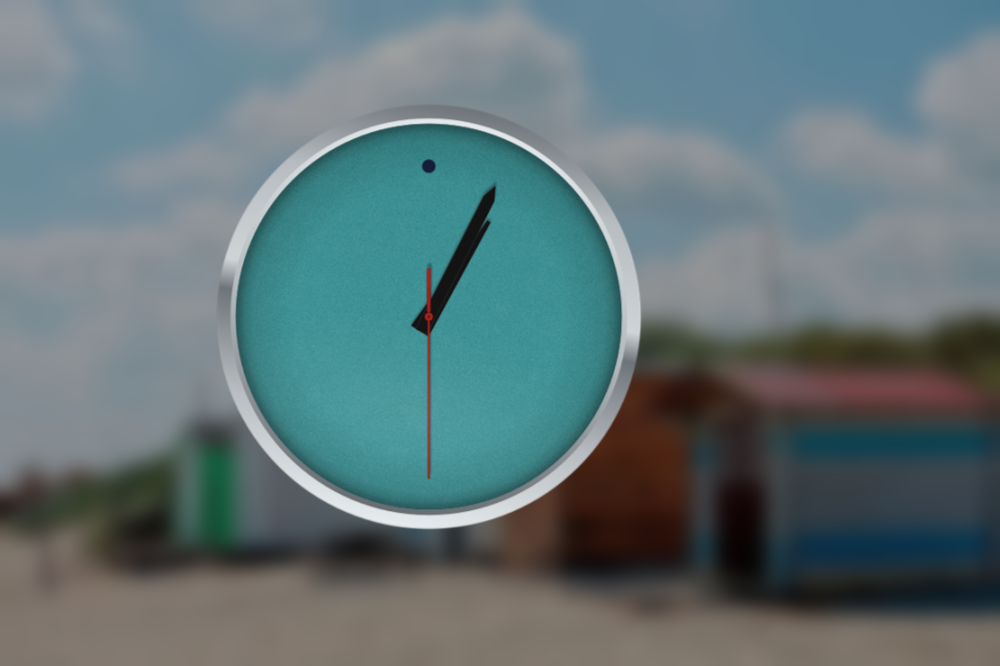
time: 1:04:30
